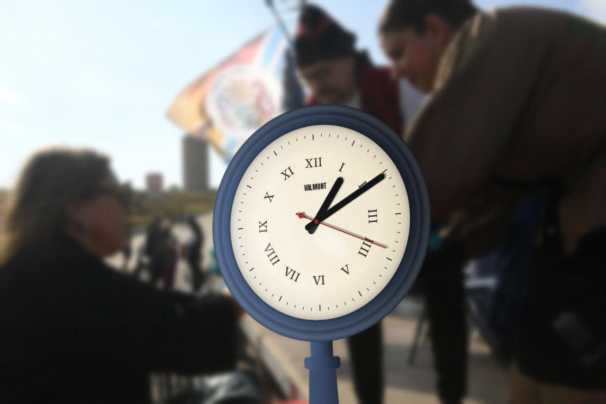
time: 1:10:19
